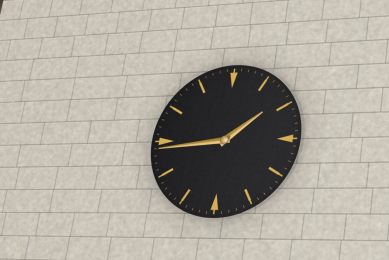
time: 1:44
